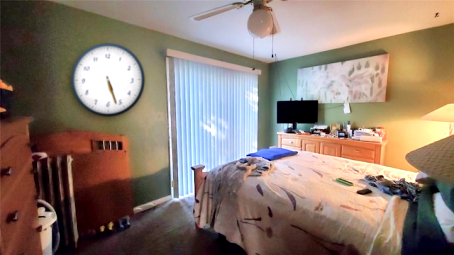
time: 5:27
